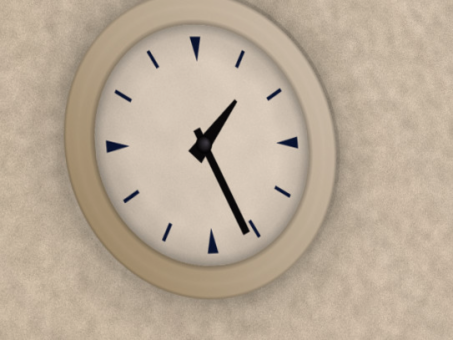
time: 1:26
